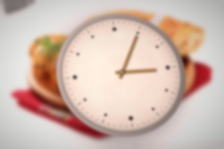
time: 3:05
